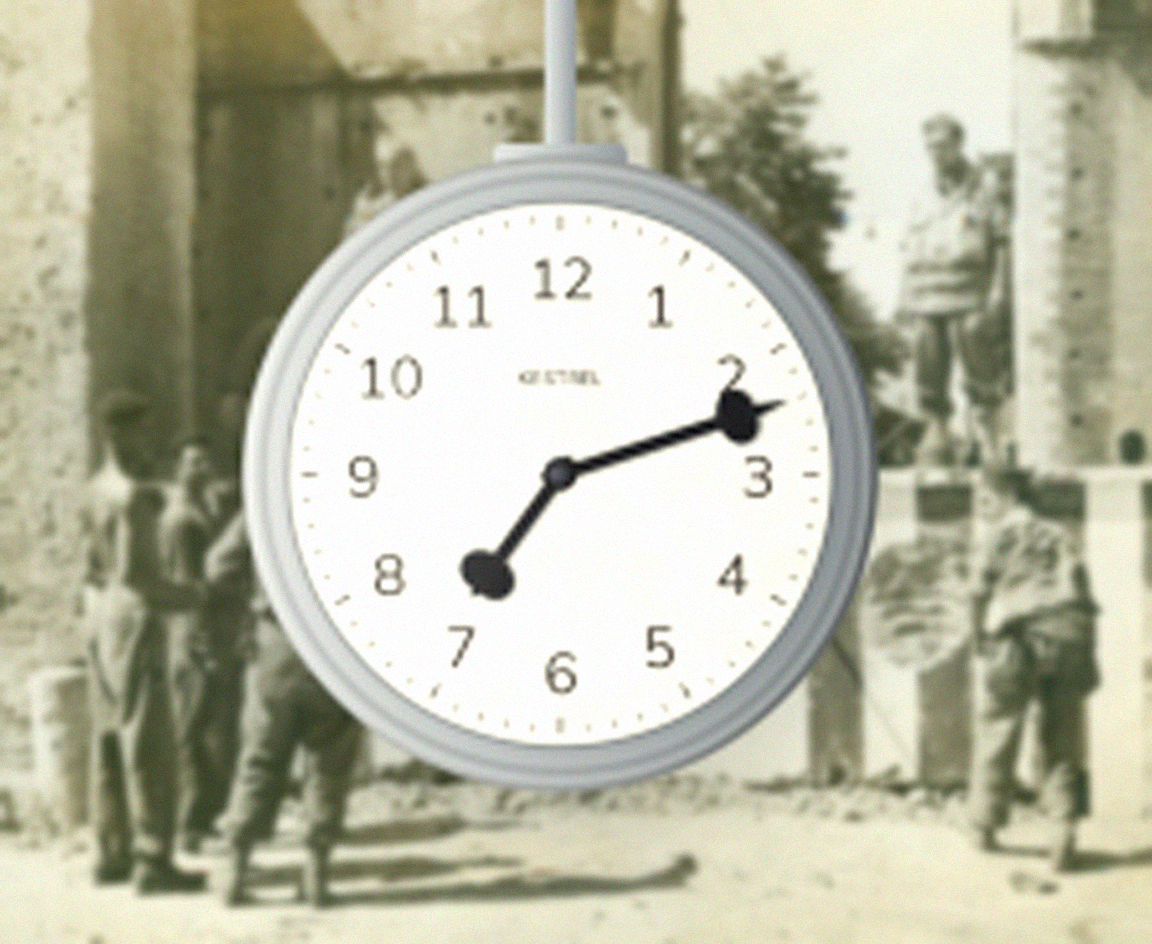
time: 7:12
